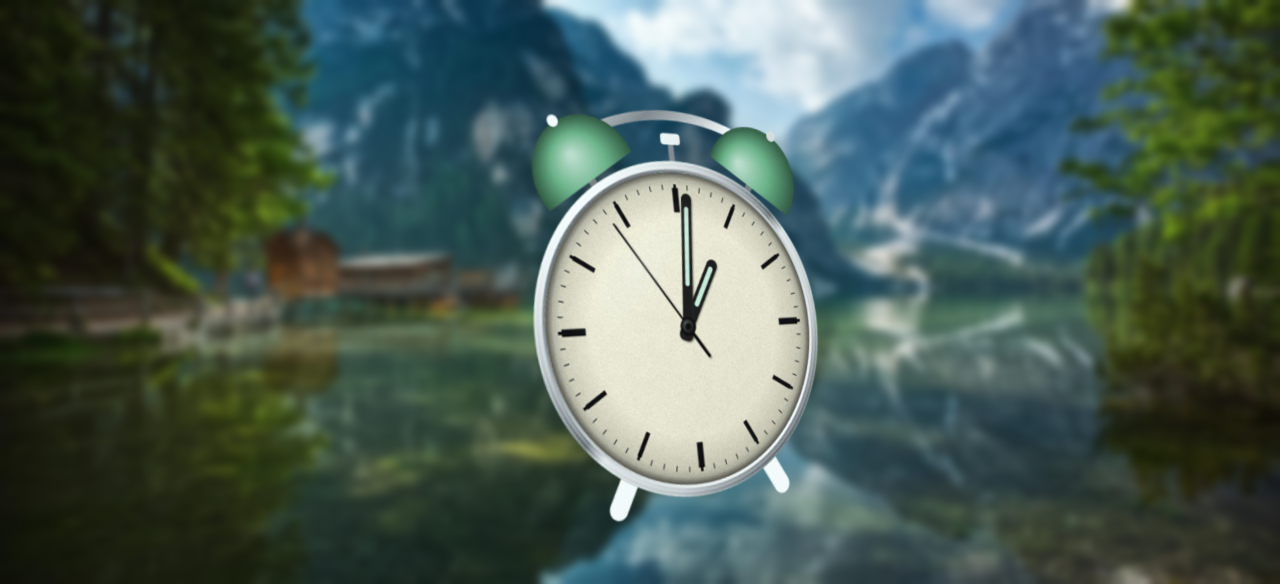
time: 1:00:54
